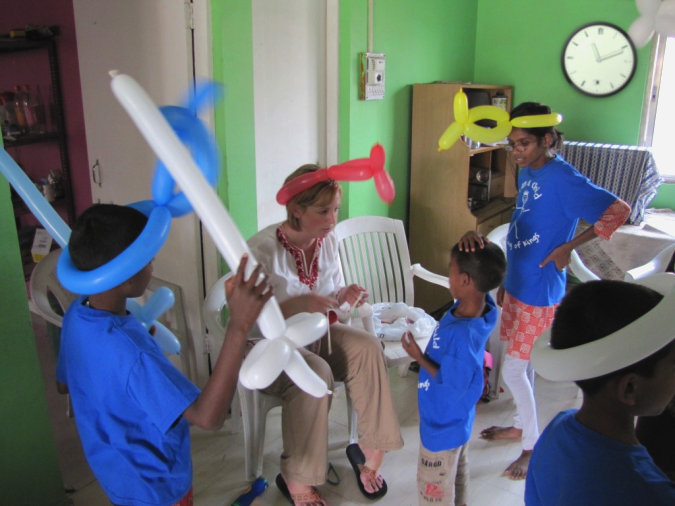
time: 11:11
